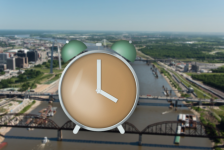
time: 4:00
